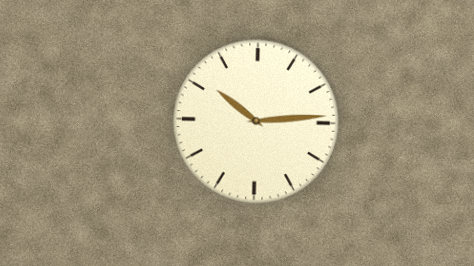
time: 10:14
